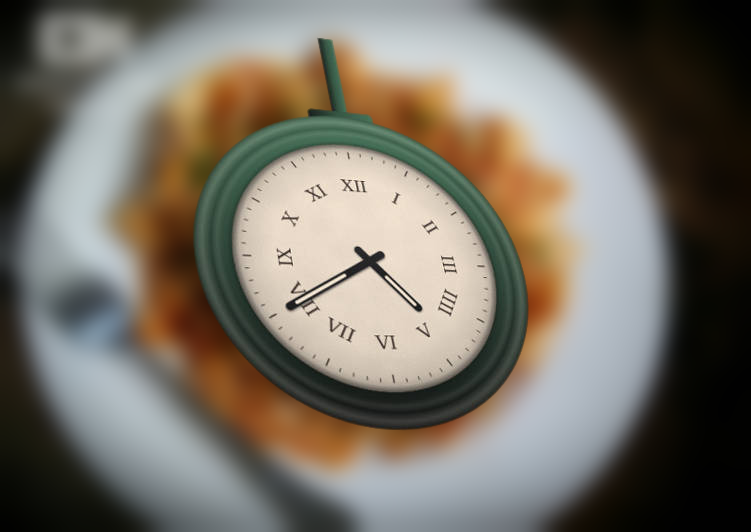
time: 4:40
